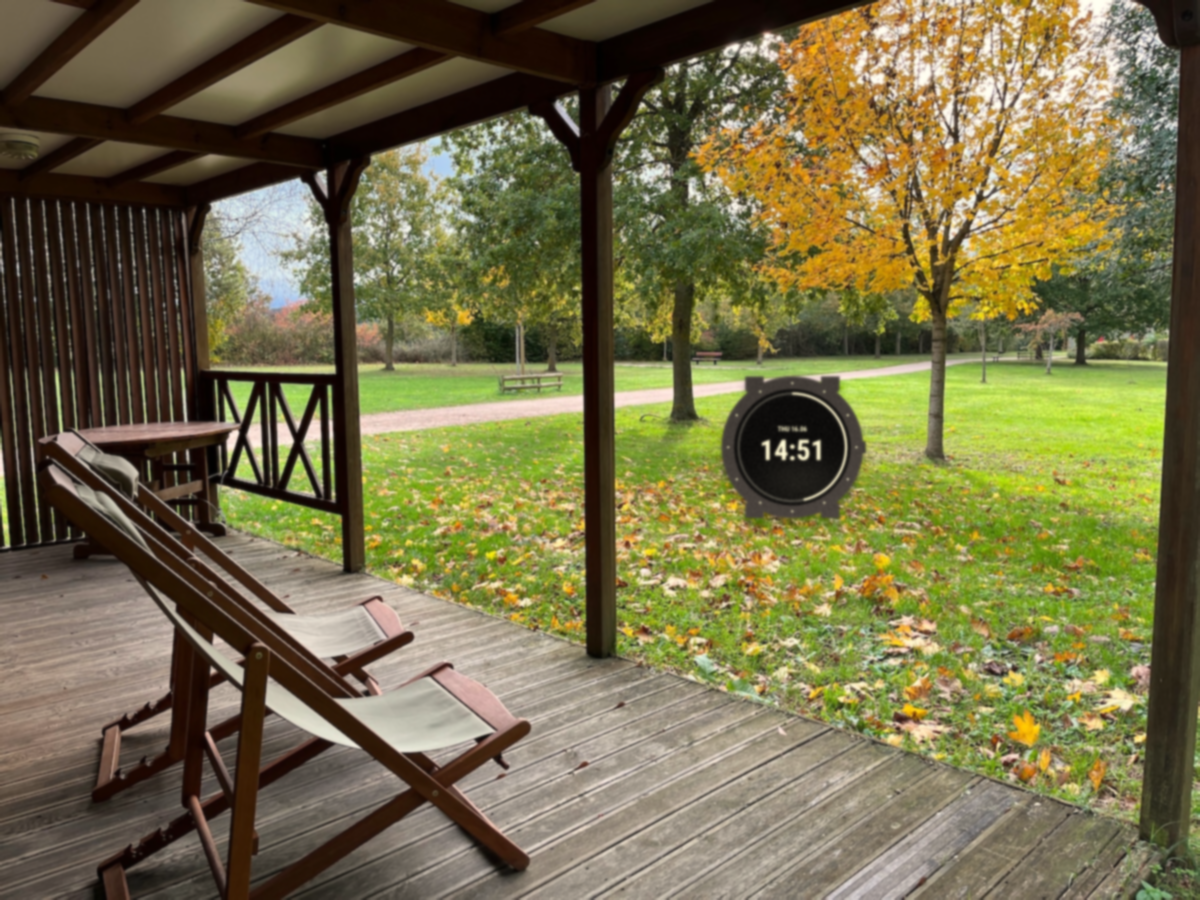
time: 14:51
